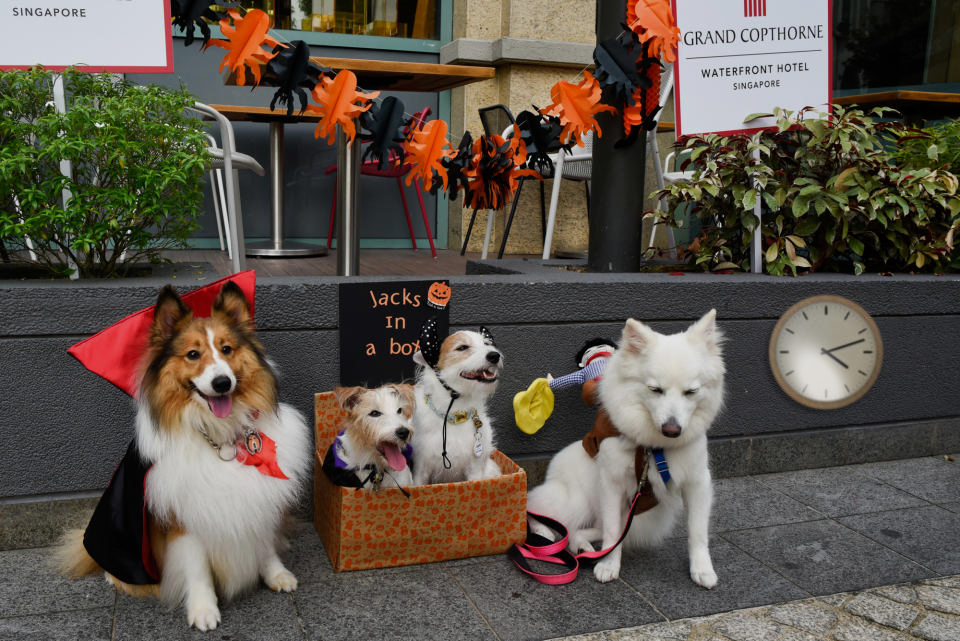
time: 4:12
